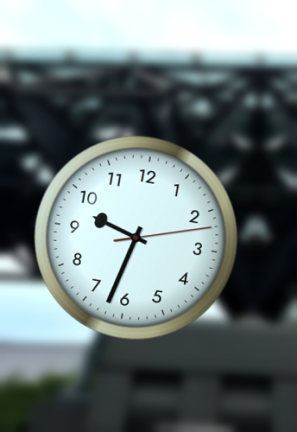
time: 9:32:12
